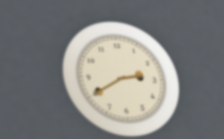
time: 2:40
